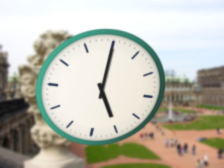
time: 5:00
